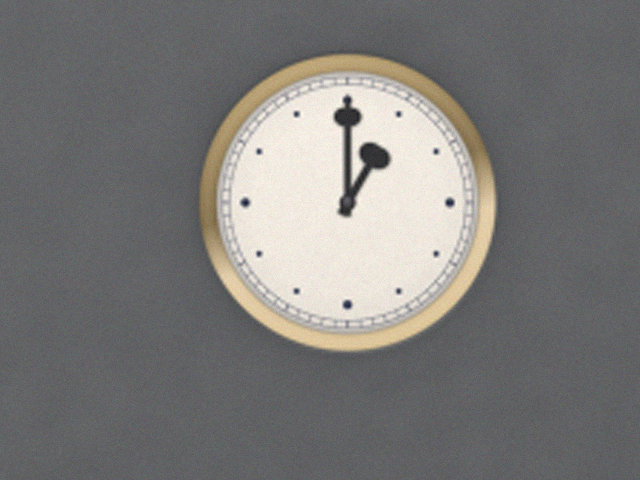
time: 1:00
